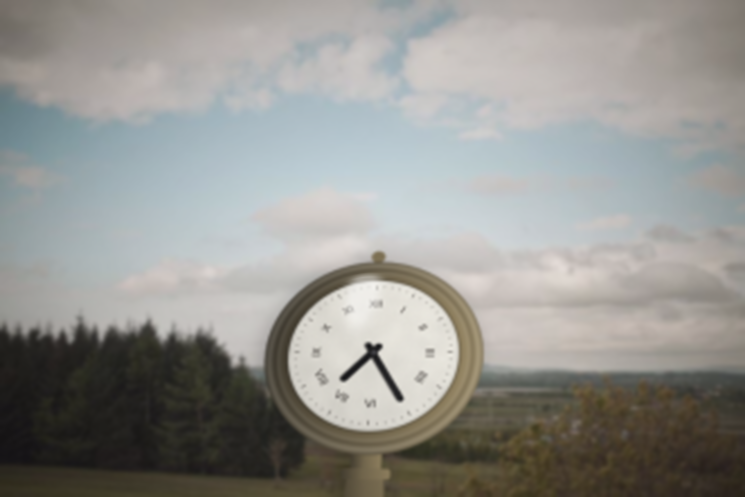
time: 7:25
